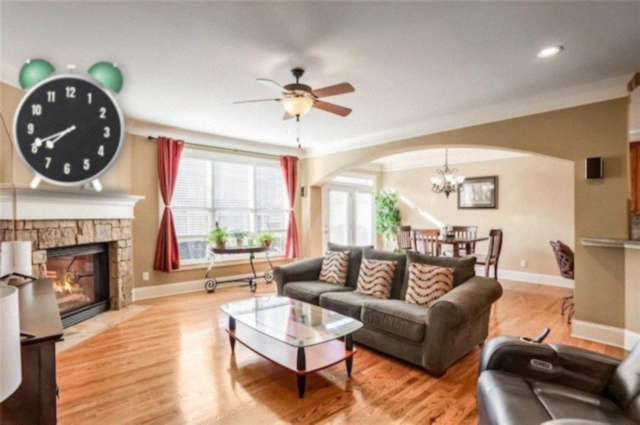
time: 7:41
